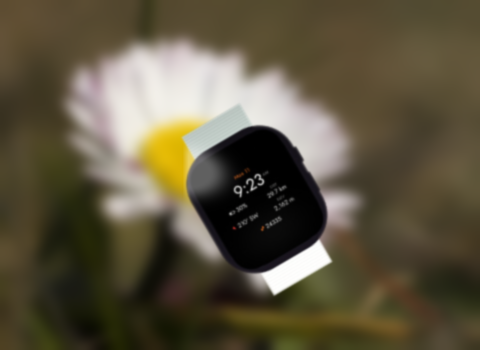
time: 9:23
